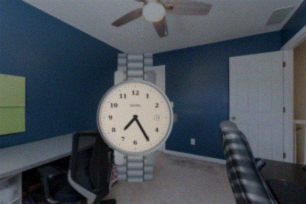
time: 7:25
